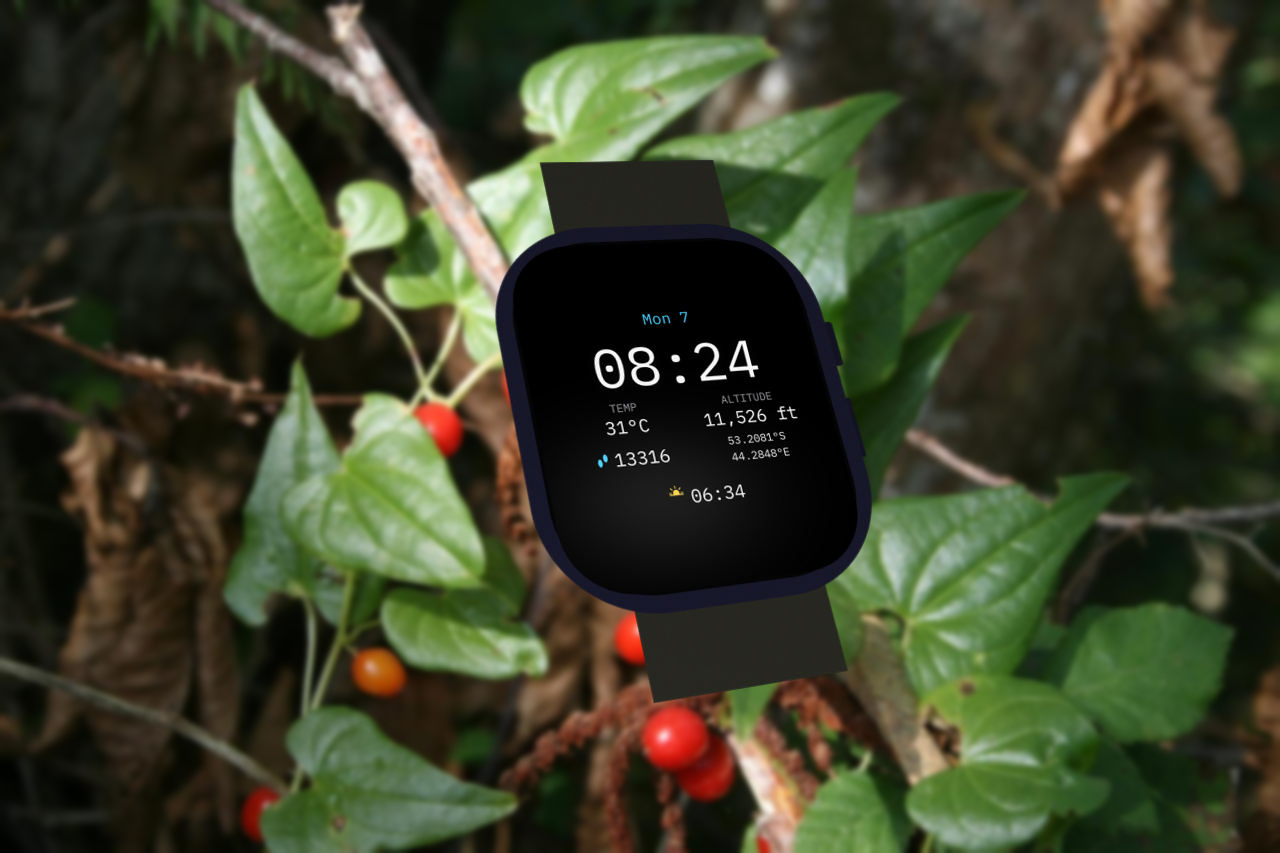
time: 8:24
